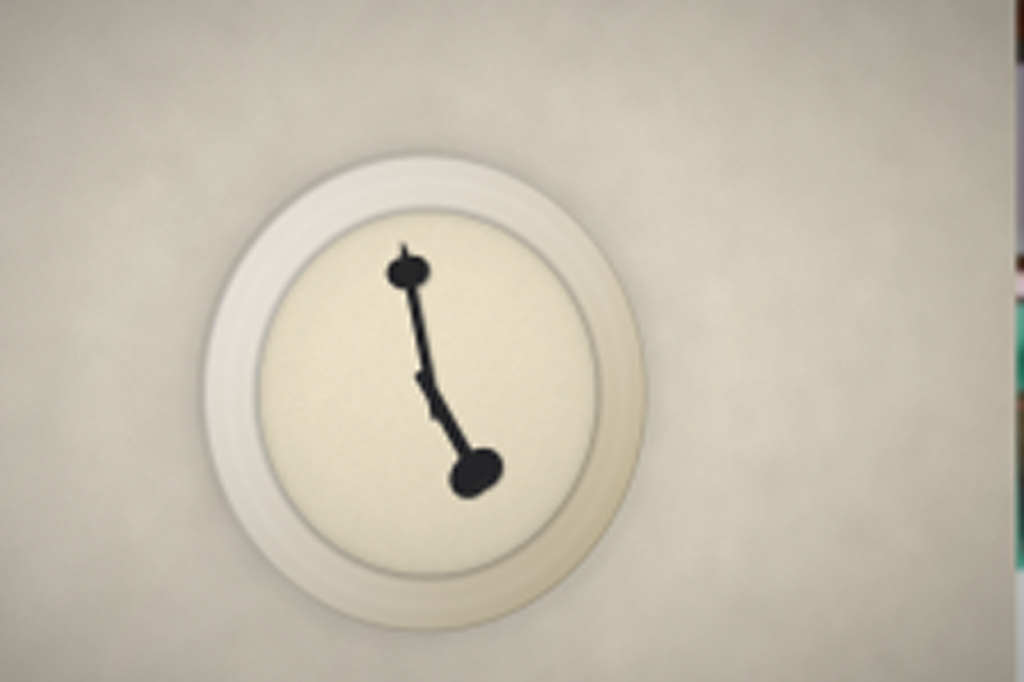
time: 4:58
